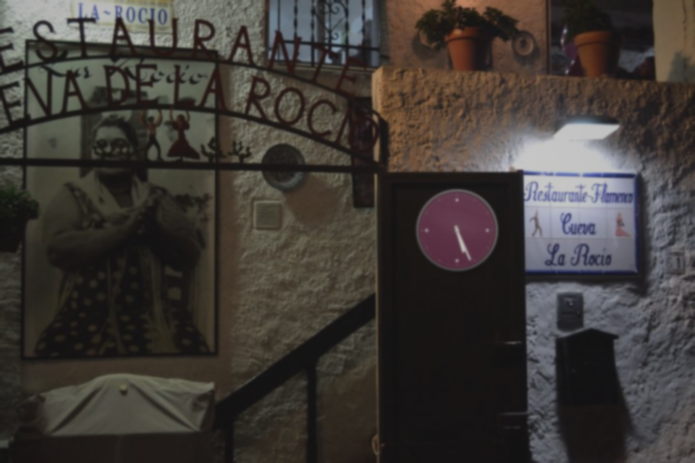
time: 5:26
